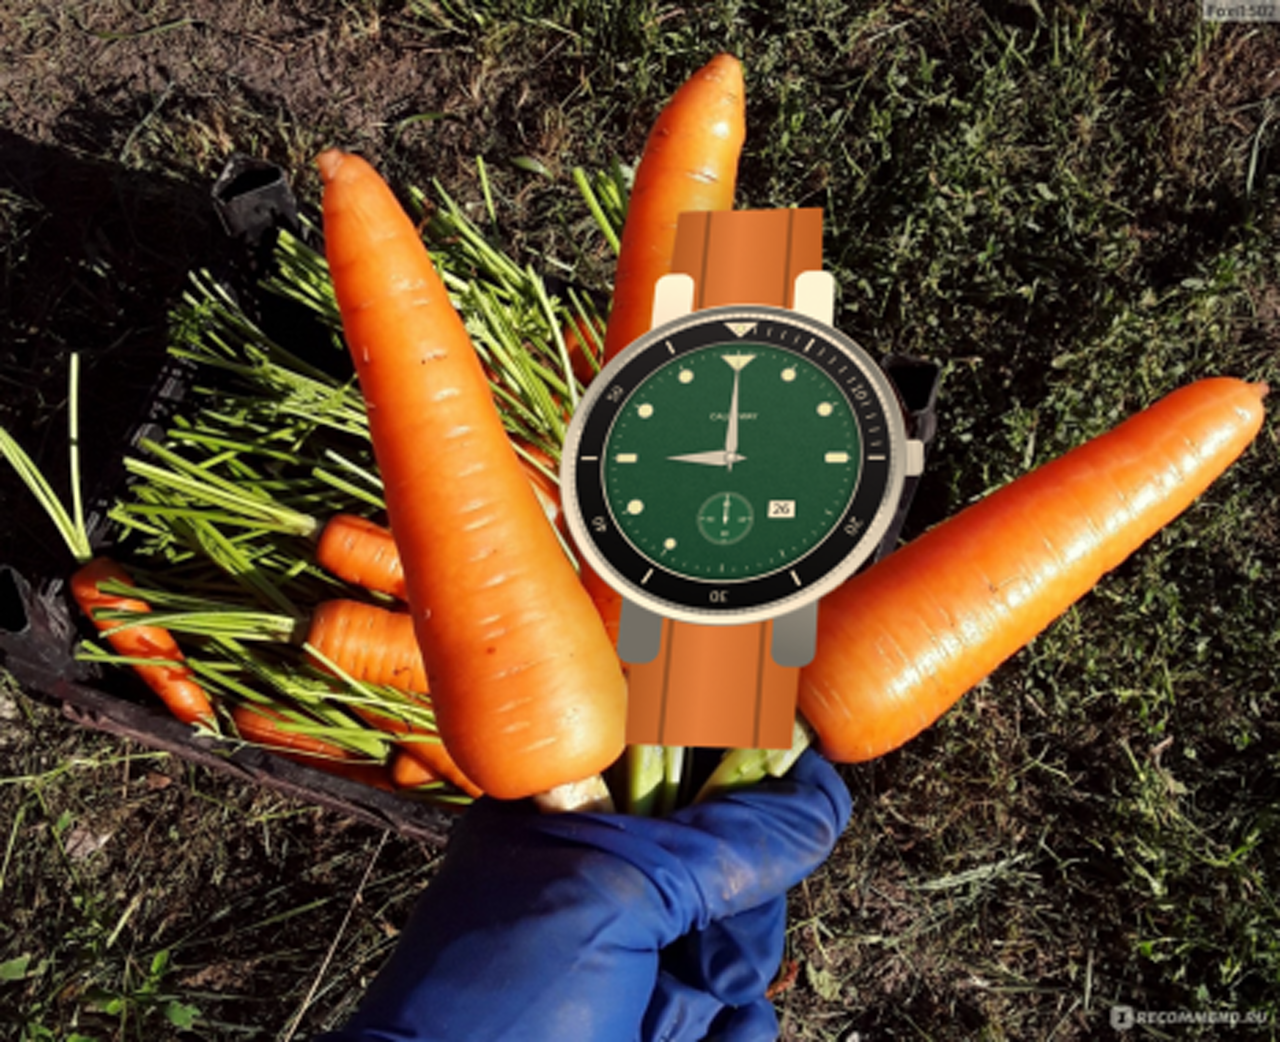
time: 9:00
